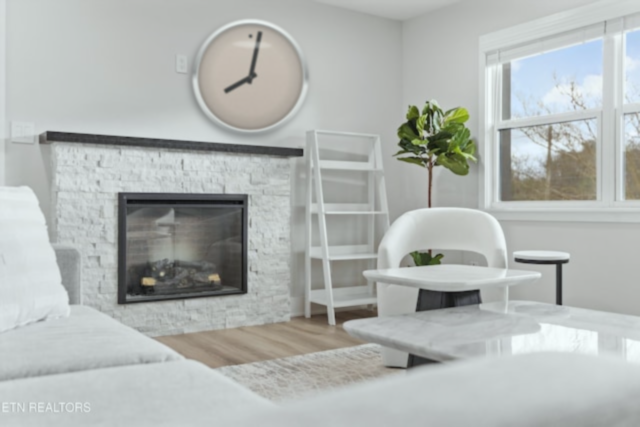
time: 8:02
